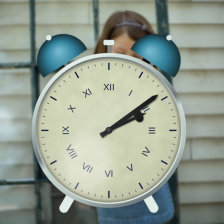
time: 2:09
